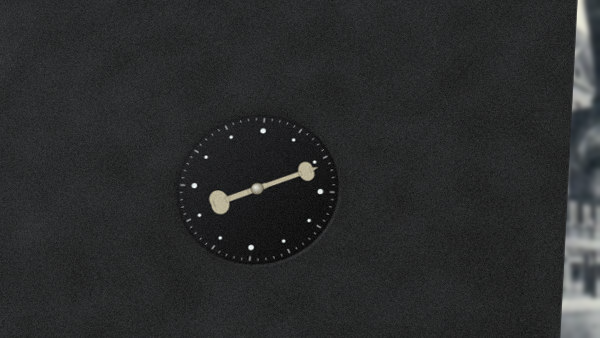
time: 8:11
